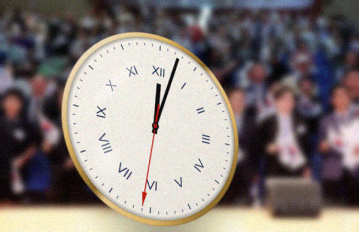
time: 12:02:31
